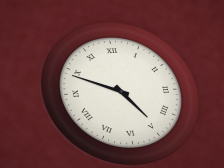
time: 4:49
